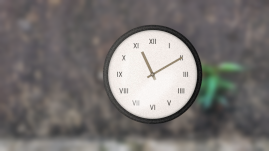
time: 11:10
